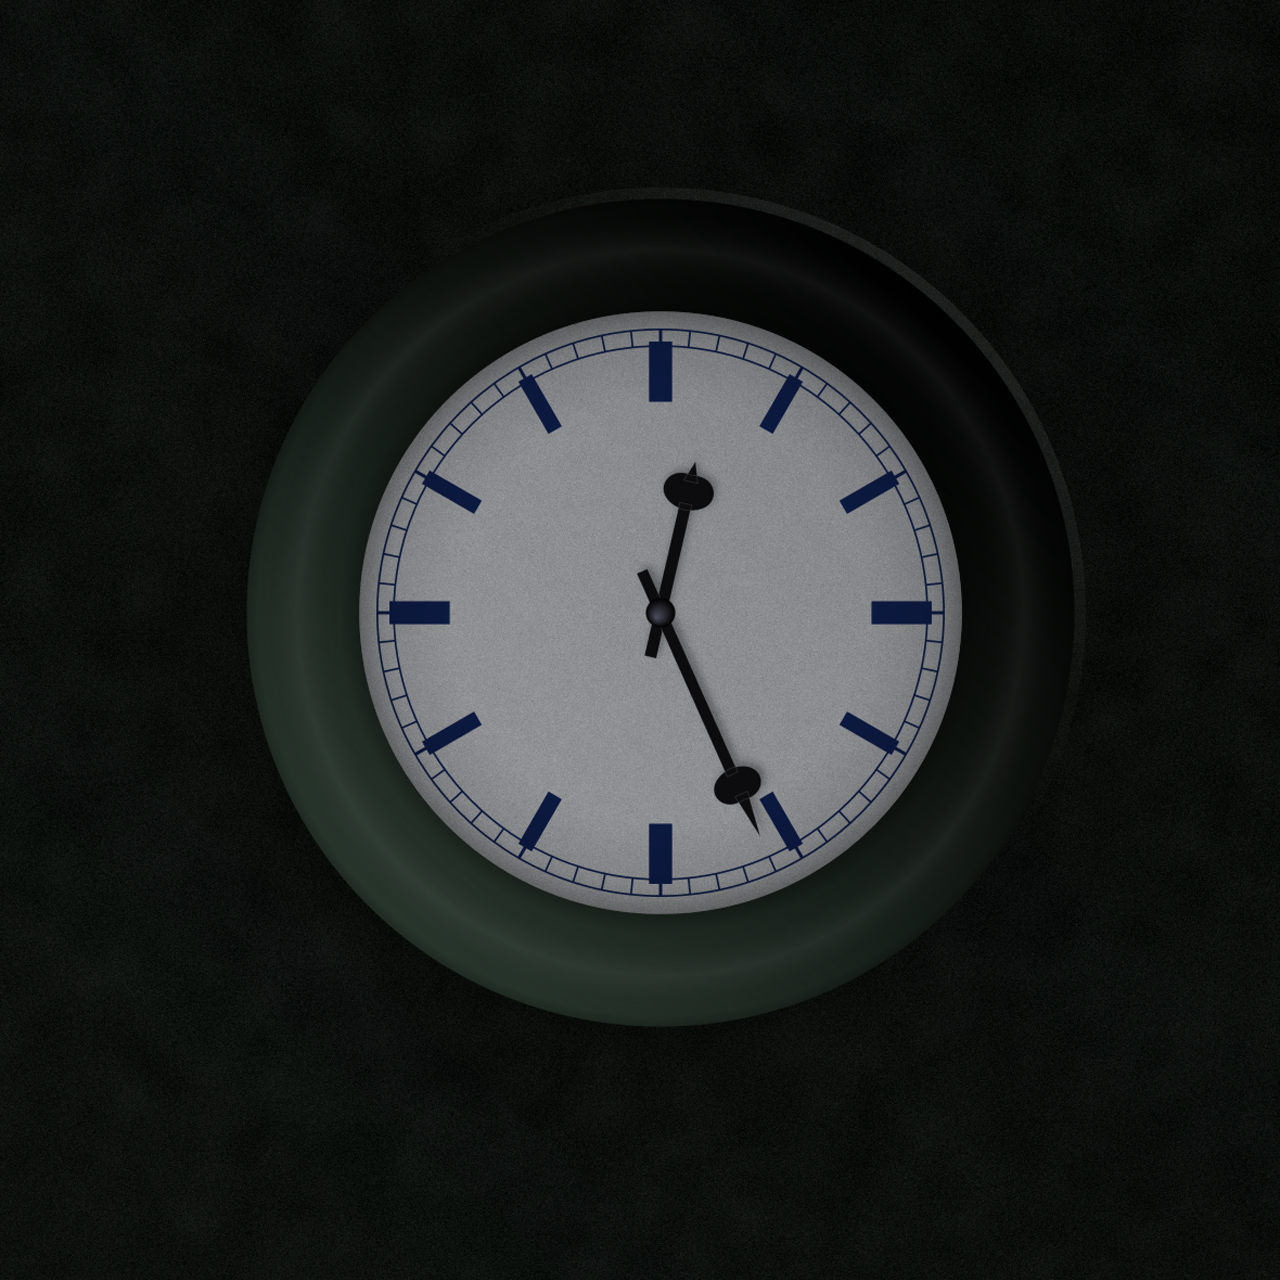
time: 12:26
